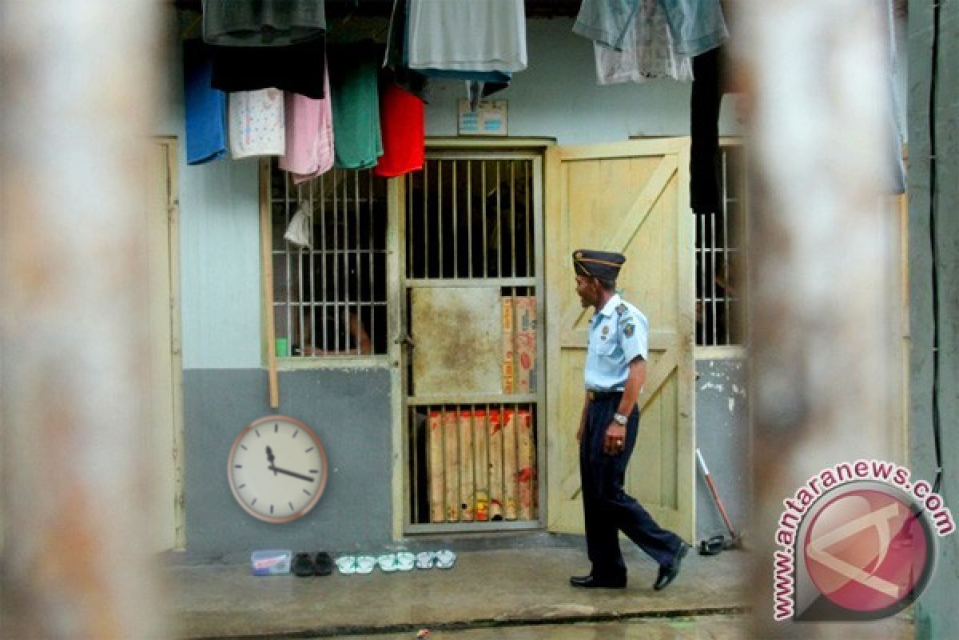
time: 11:17
